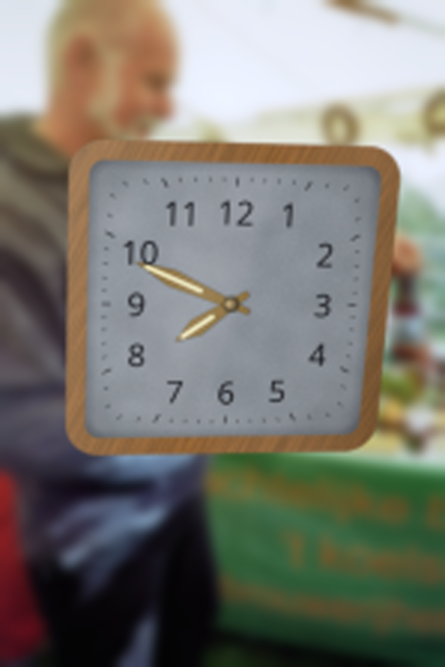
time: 7:49
